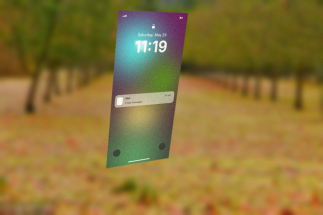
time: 11:19
